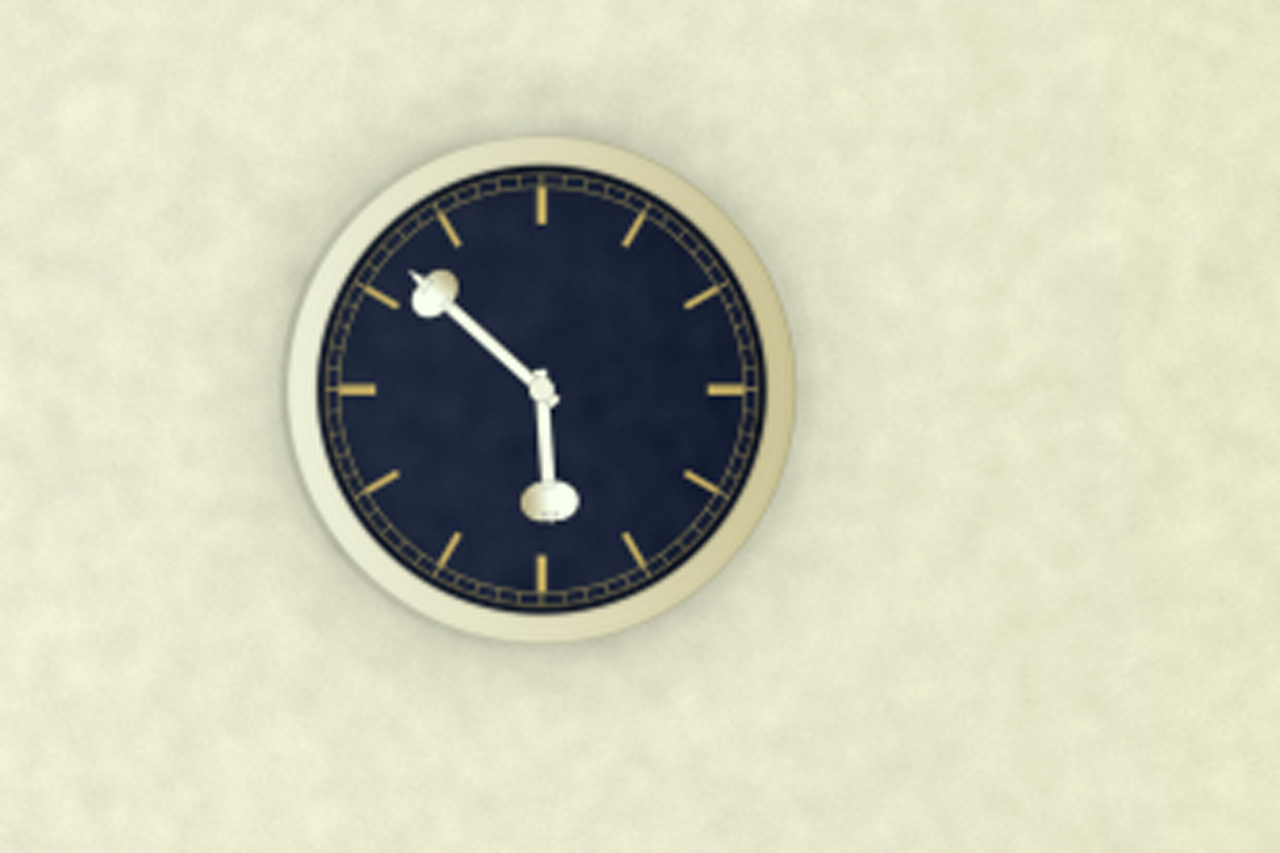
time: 5:52
